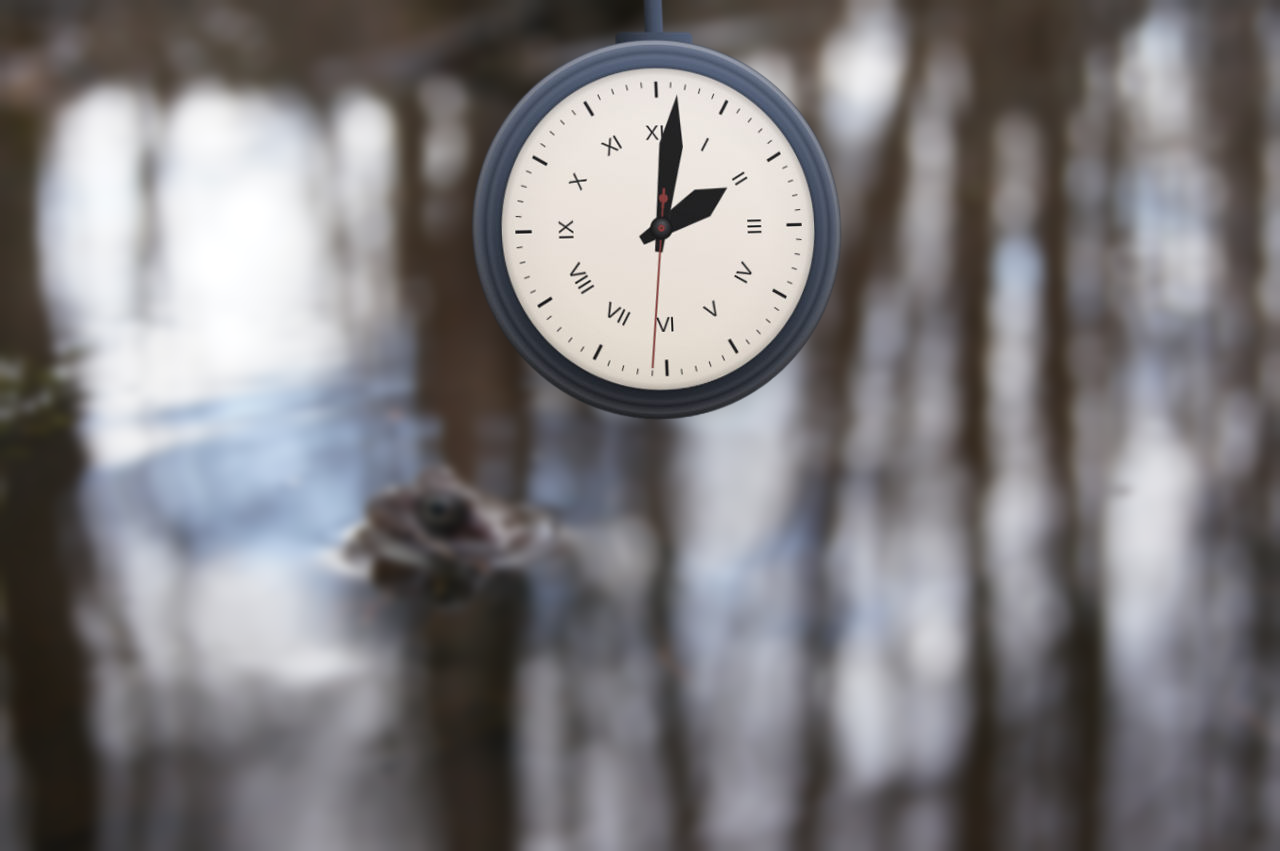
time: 2:01:31
